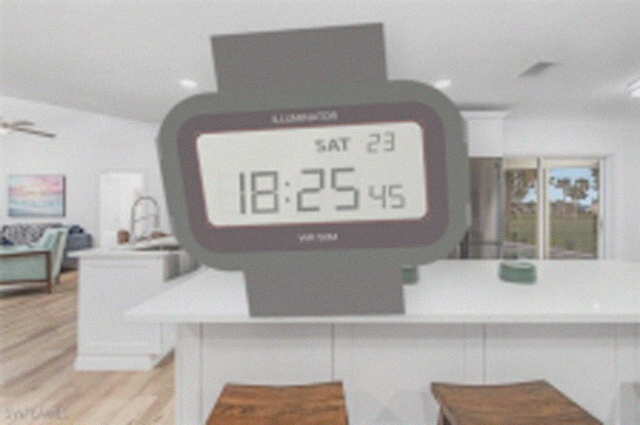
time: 18:25:45
